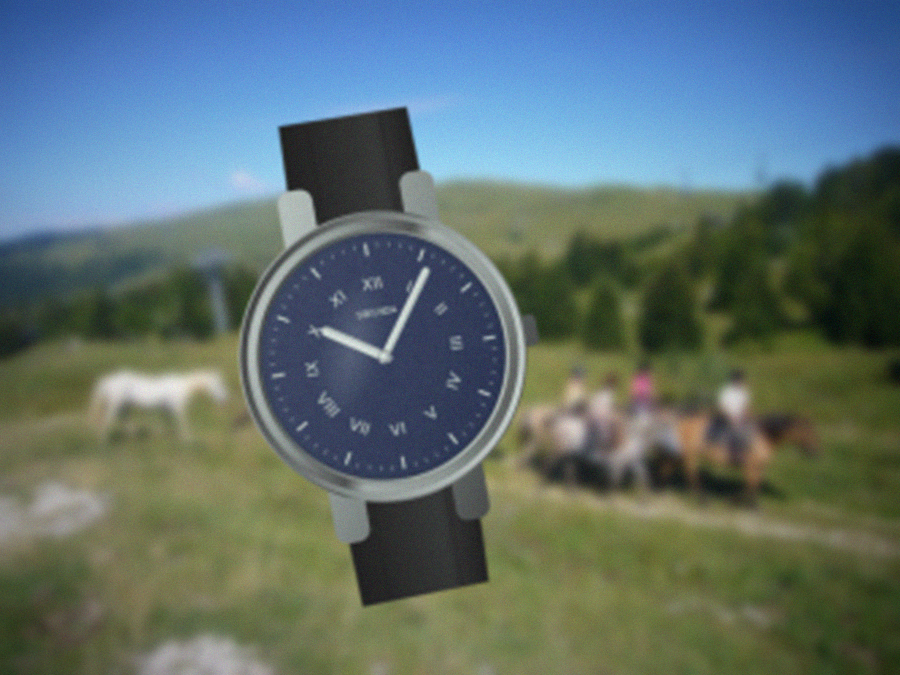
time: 10:06
